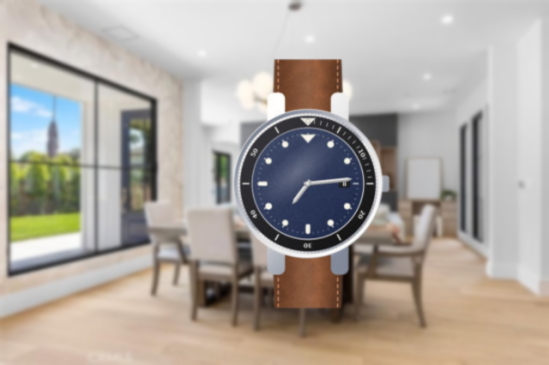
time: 7:14
